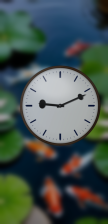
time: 9:11
